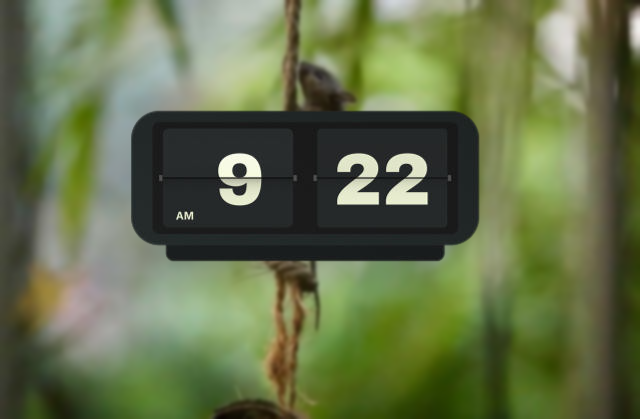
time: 9:22
